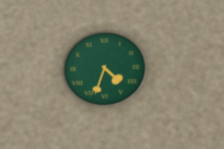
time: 4:33
